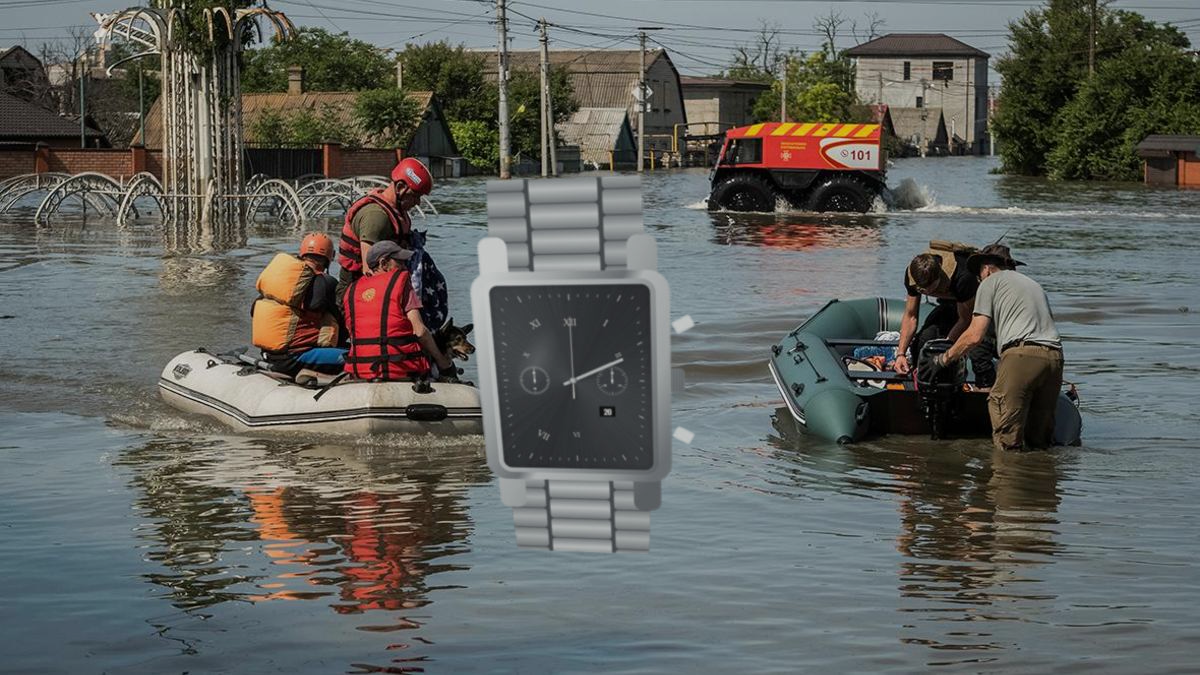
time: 2:11
